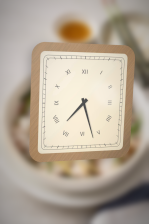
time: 7:27
